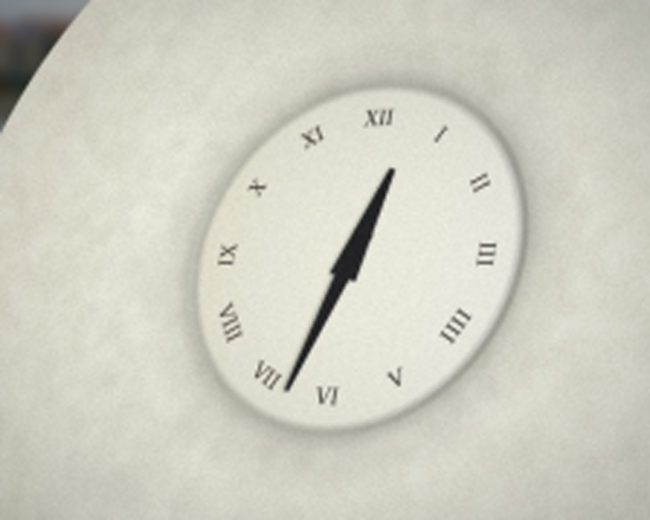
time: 12:33
